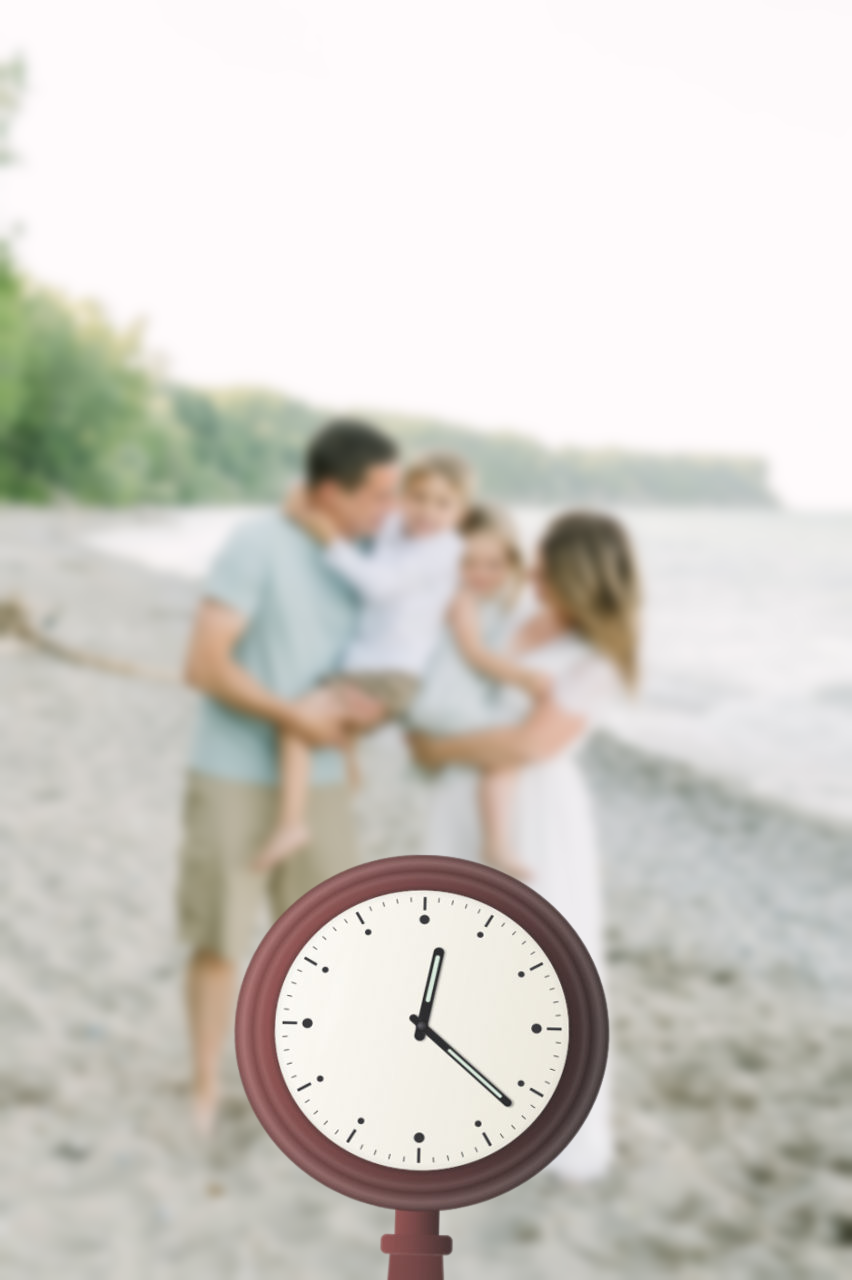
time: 12:22
